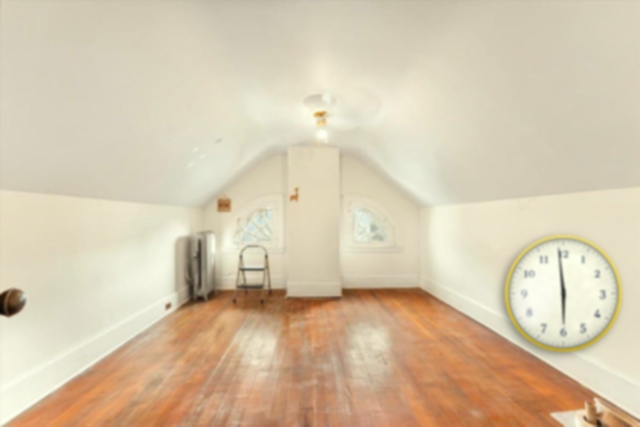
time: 5:59
